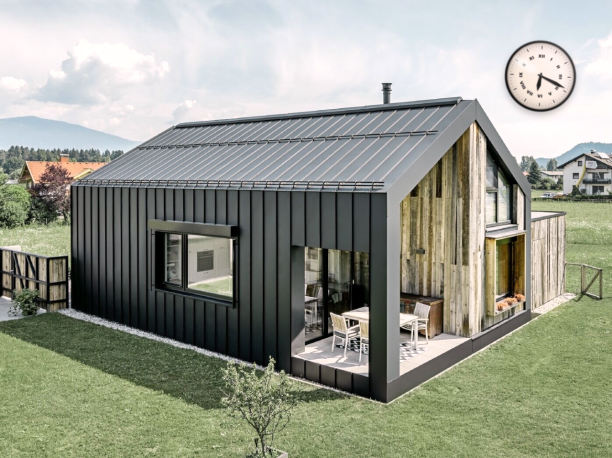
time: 6:19
